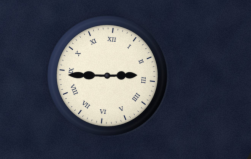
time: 2:44
